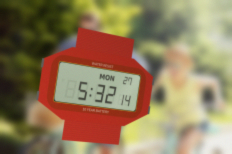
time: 5:32:14
